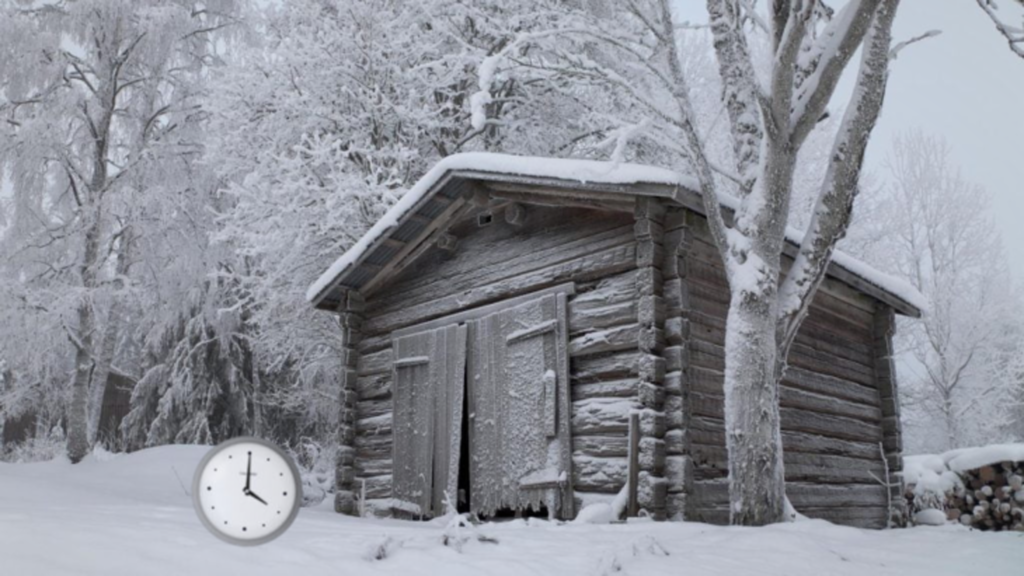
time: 4:00
